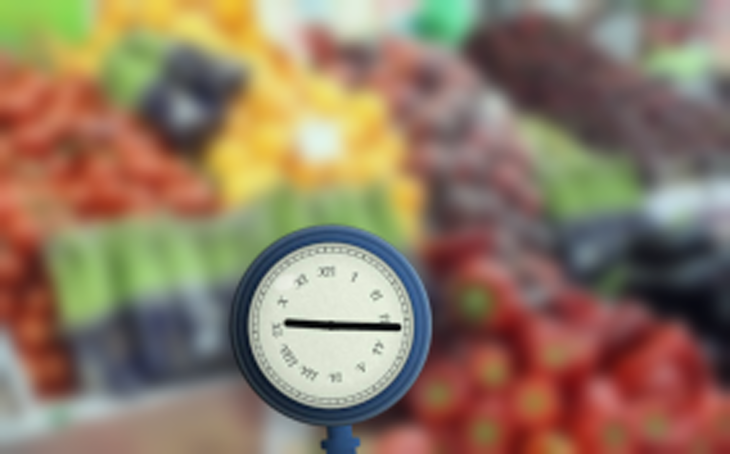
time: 9:16
